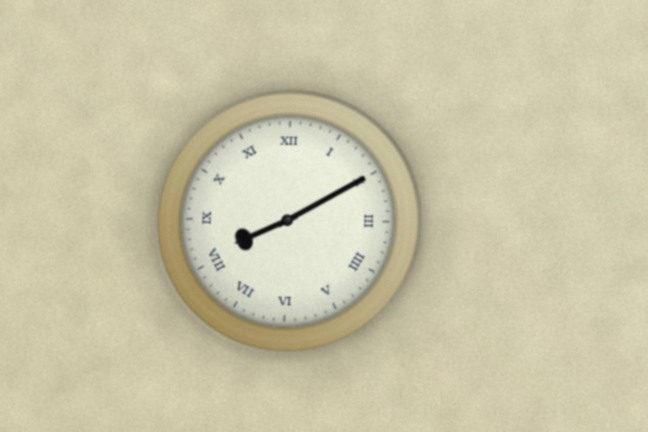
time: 8:10
